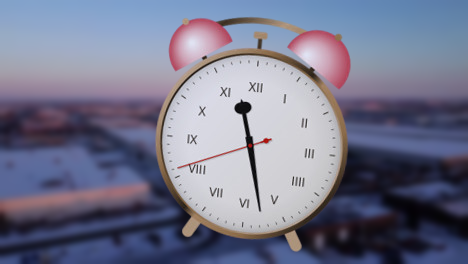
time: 11:27:41
